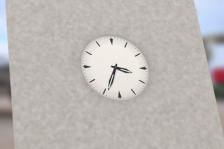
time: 3:34
